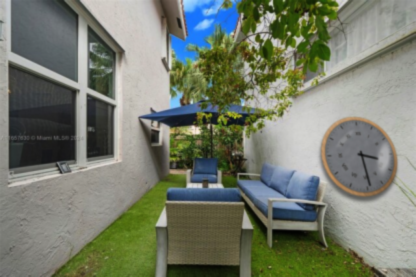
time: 3:29
